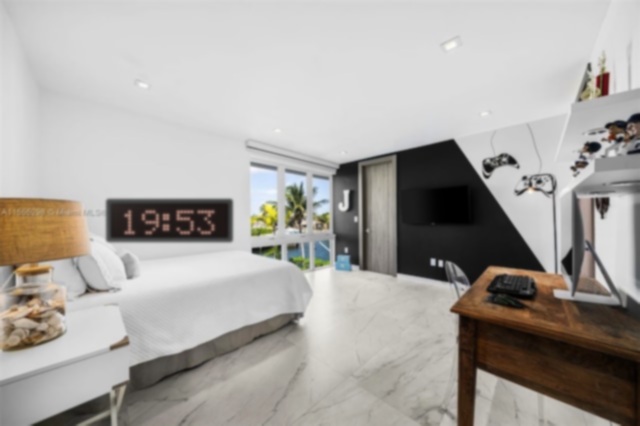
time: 19:53
